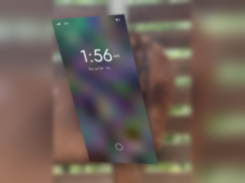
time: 1:56
